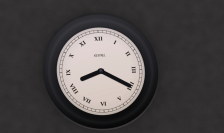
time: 8:20
